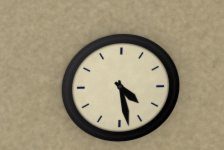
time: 4:28
